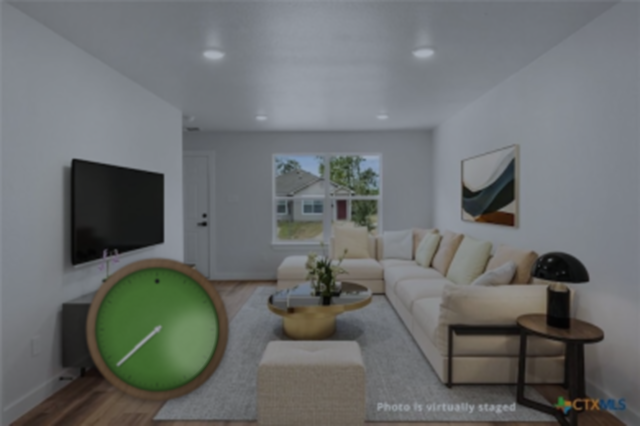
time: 7:38
